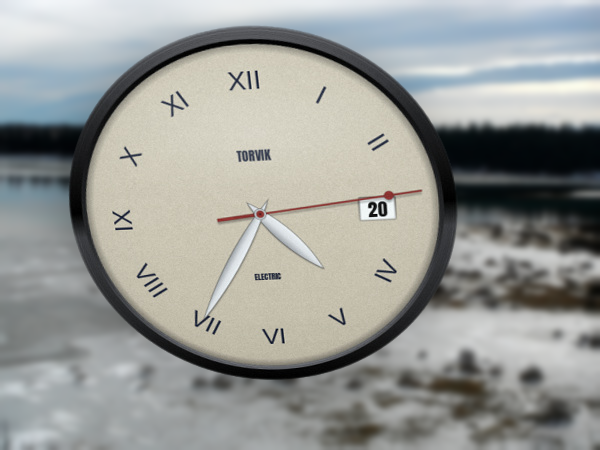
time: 4:35:14
